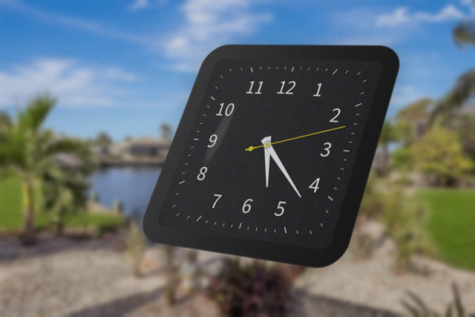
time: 5:22:12
